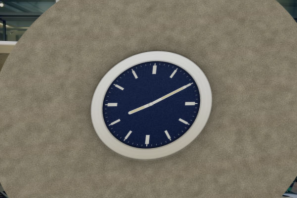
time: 8:10
